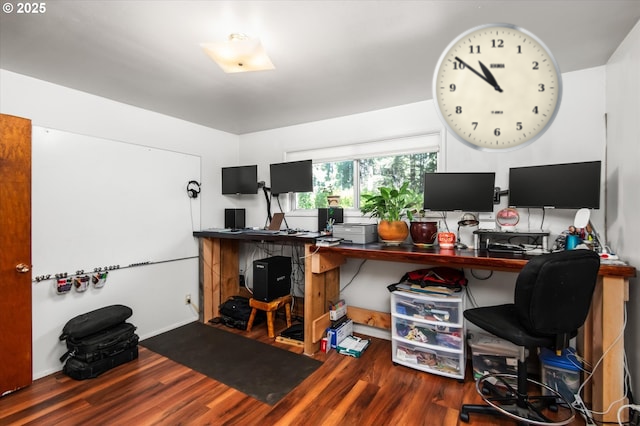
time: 10:51
